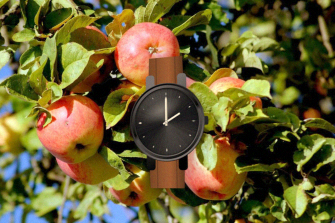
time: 2:00
